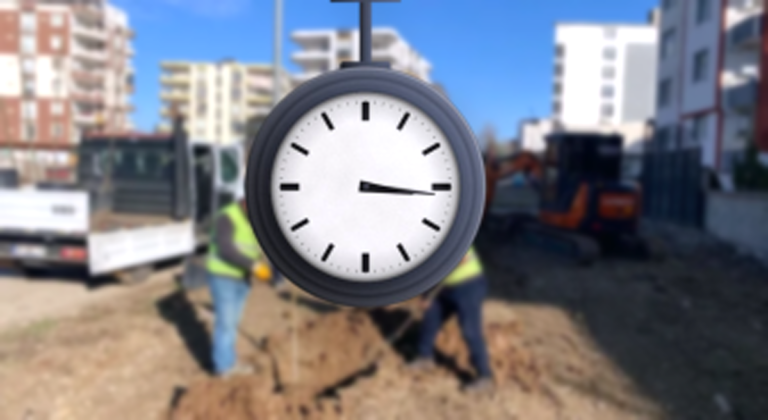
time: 3:16
